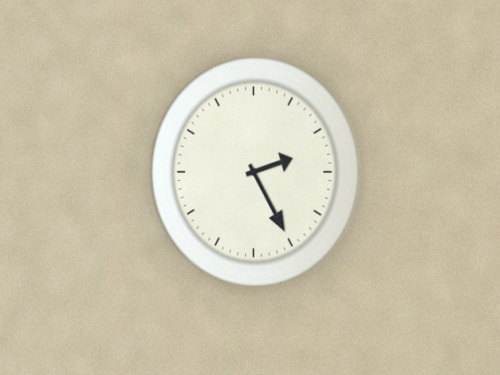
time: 2:25
